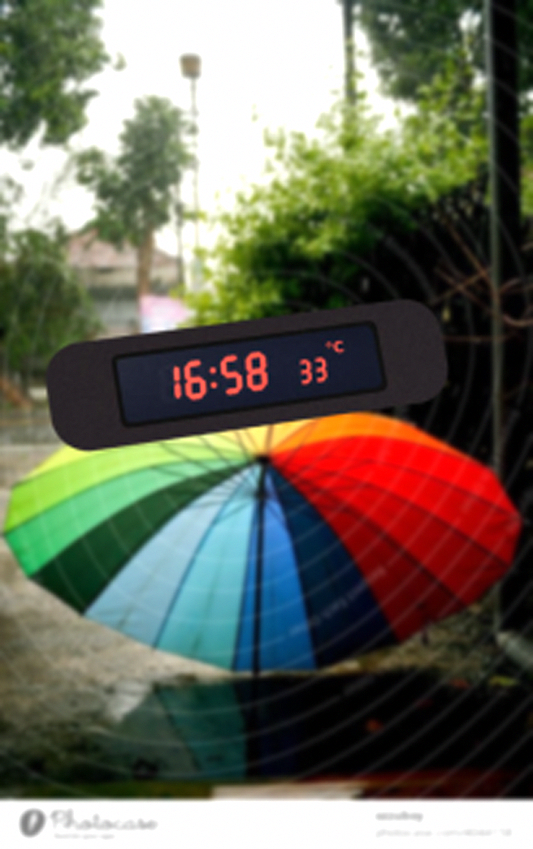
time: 16:58
